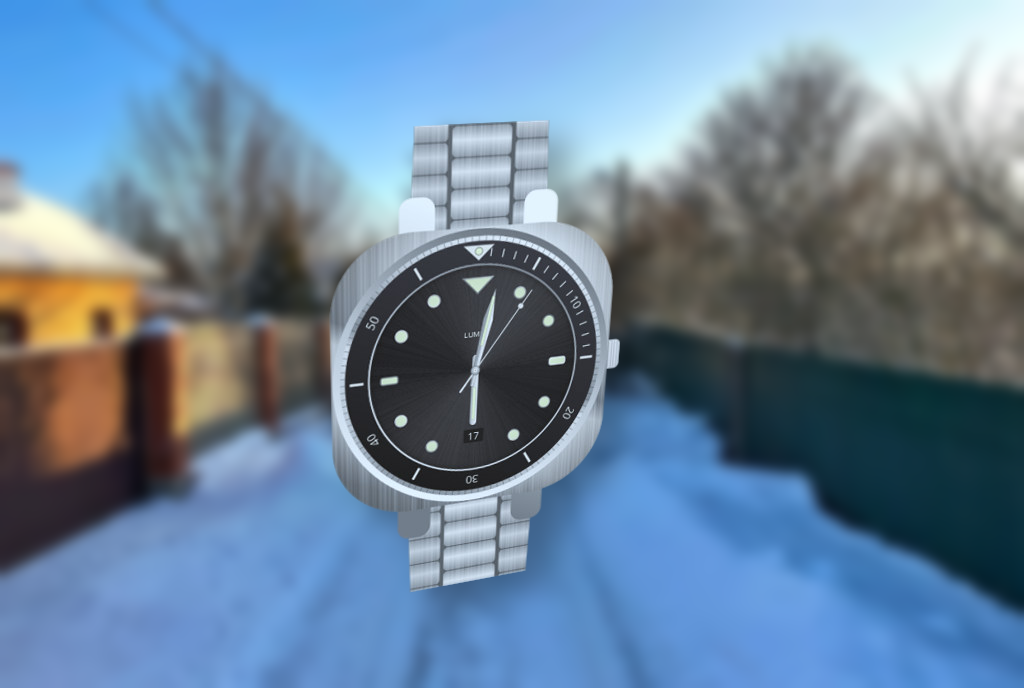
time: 6:02:06
